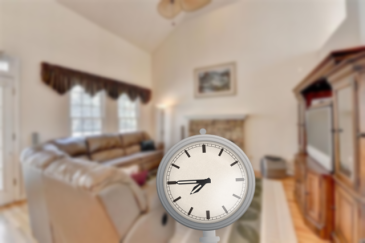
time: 7:45
